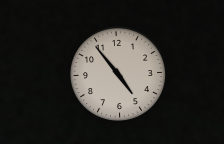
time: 4:54
